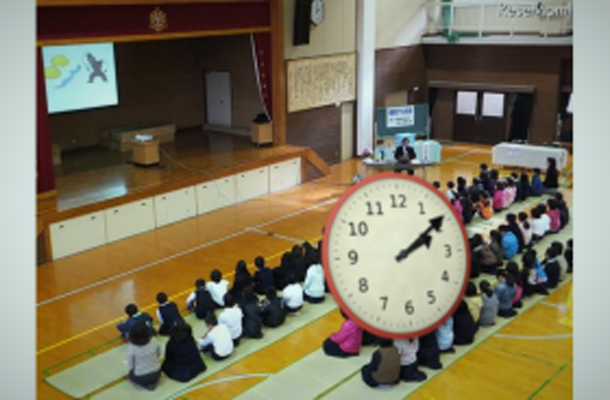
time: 2:09
